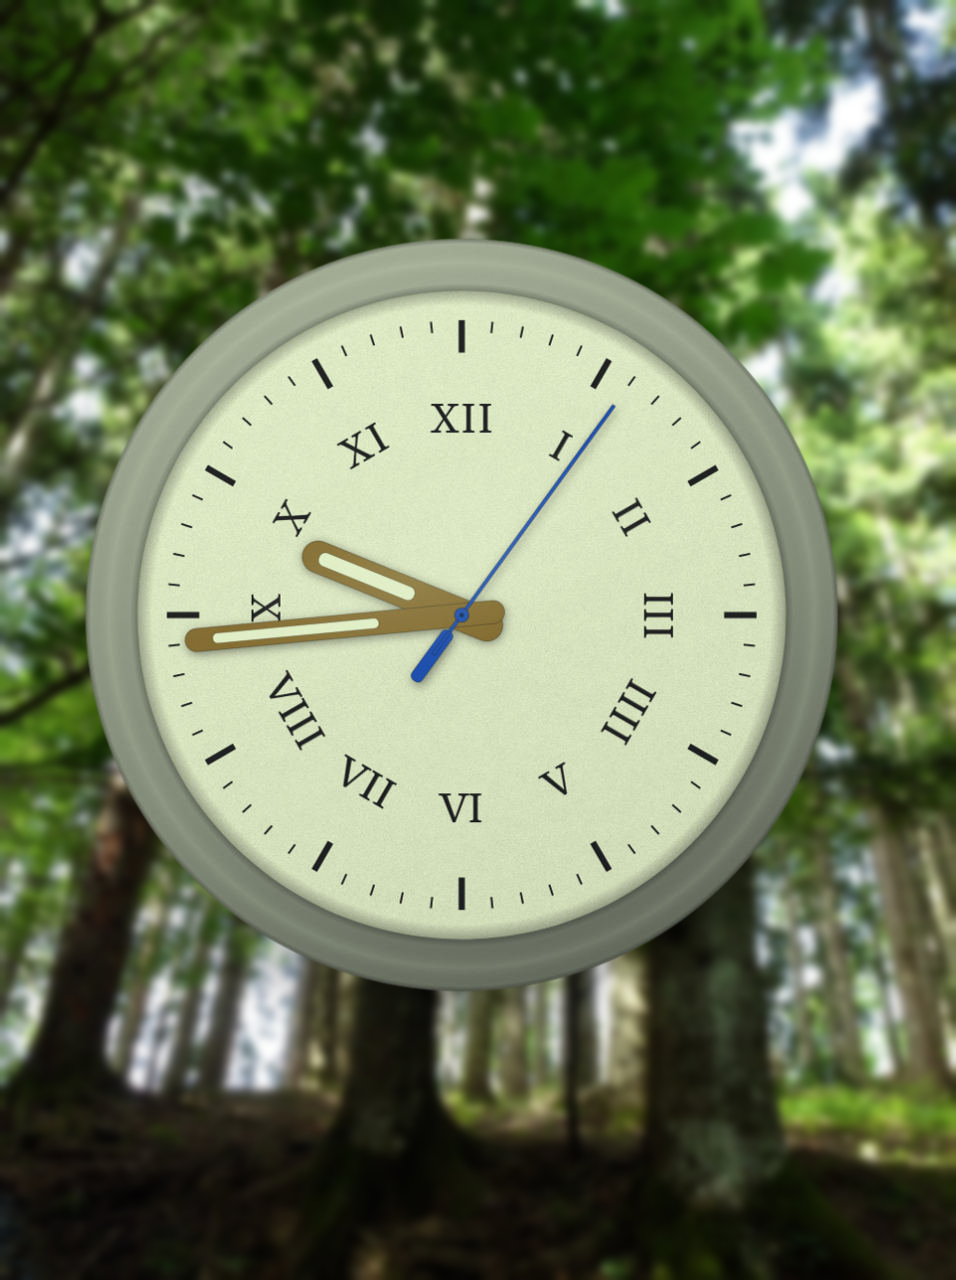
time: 9:44:06
